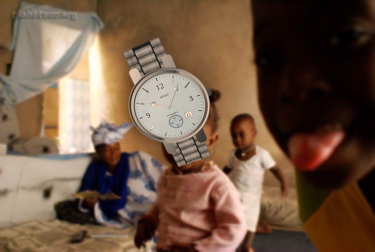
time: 10:07
